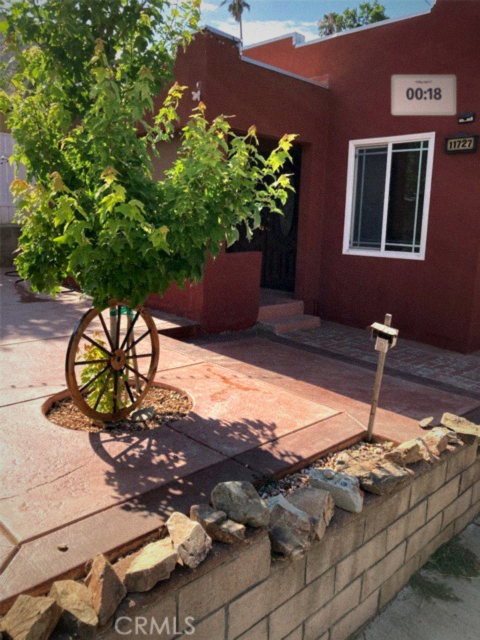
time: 0:18
